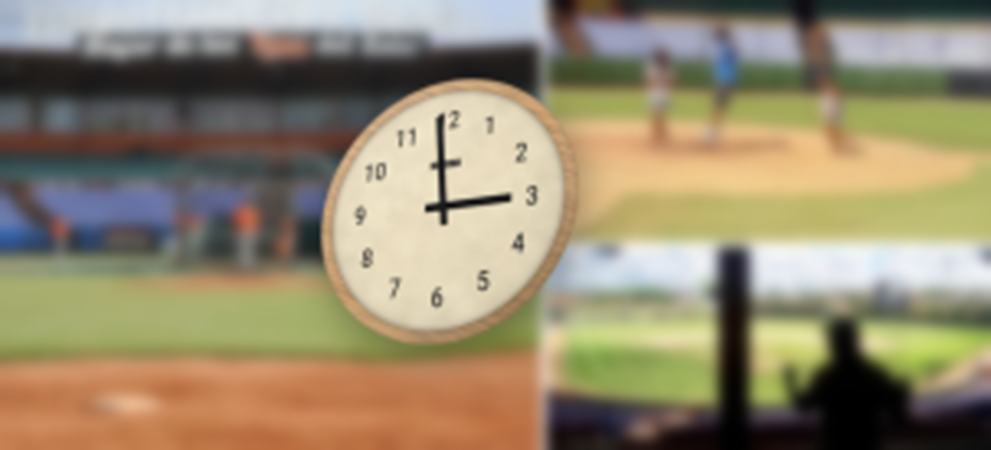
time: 2:59
